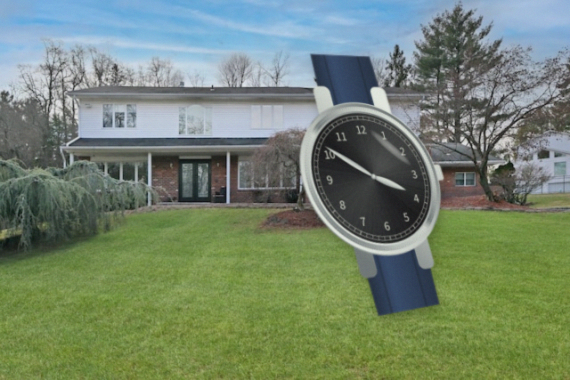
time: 3:51
